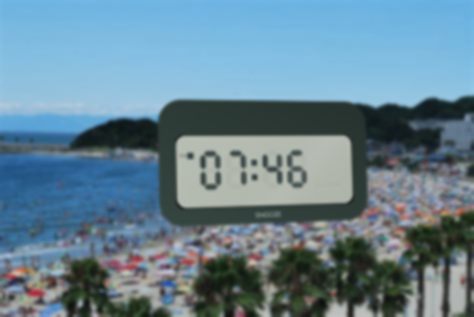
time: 7:46
